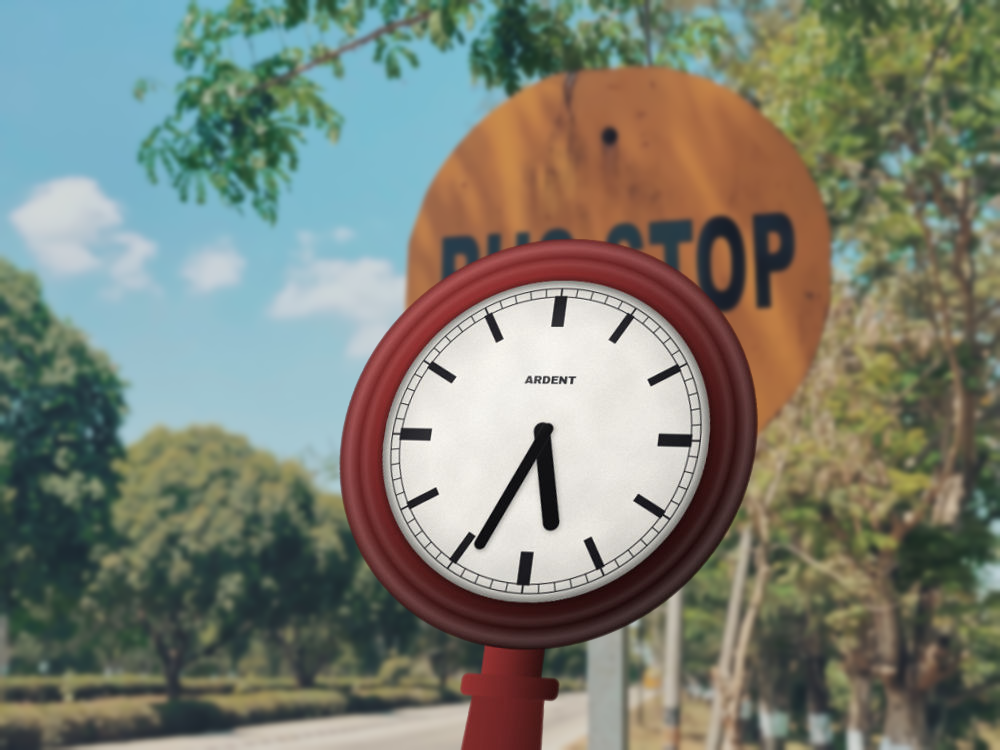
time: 5:34
